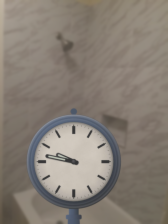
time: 9:47
